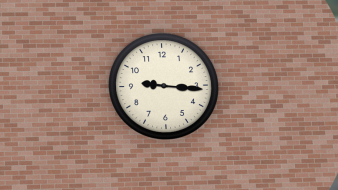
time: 9:16
